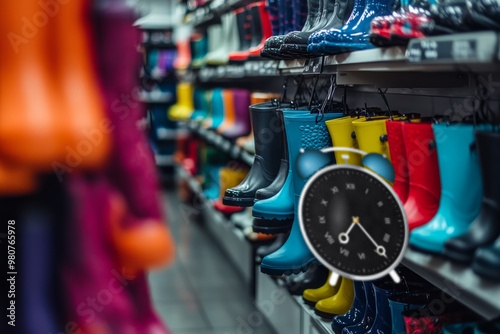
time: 7:24
